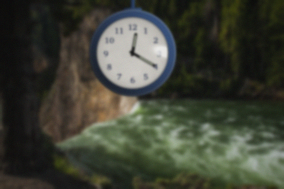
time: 12:20
